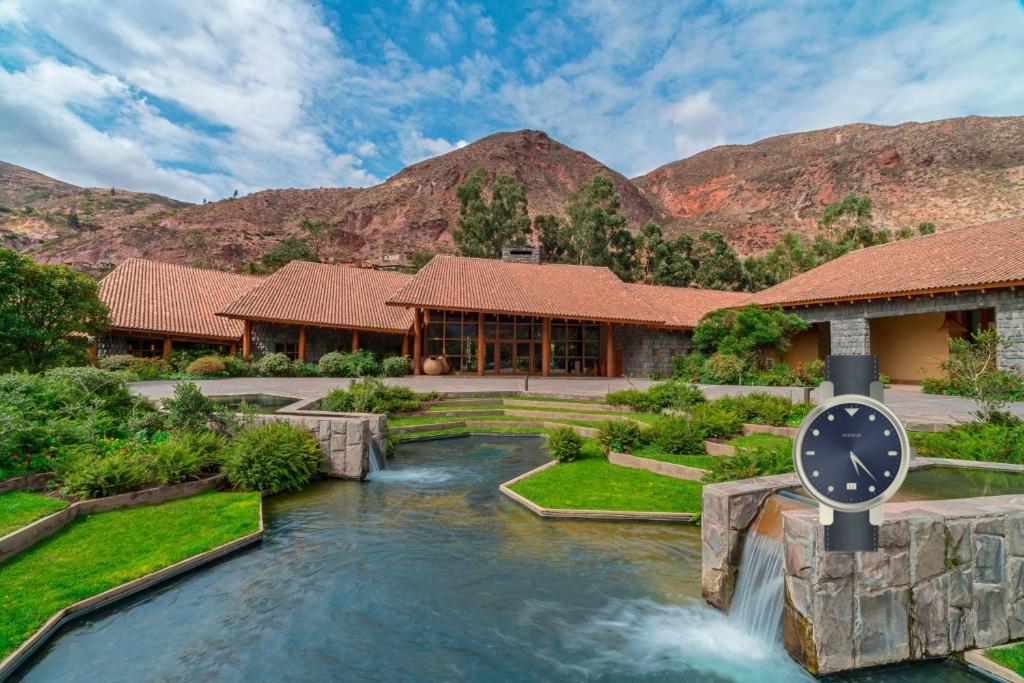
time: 5:23
